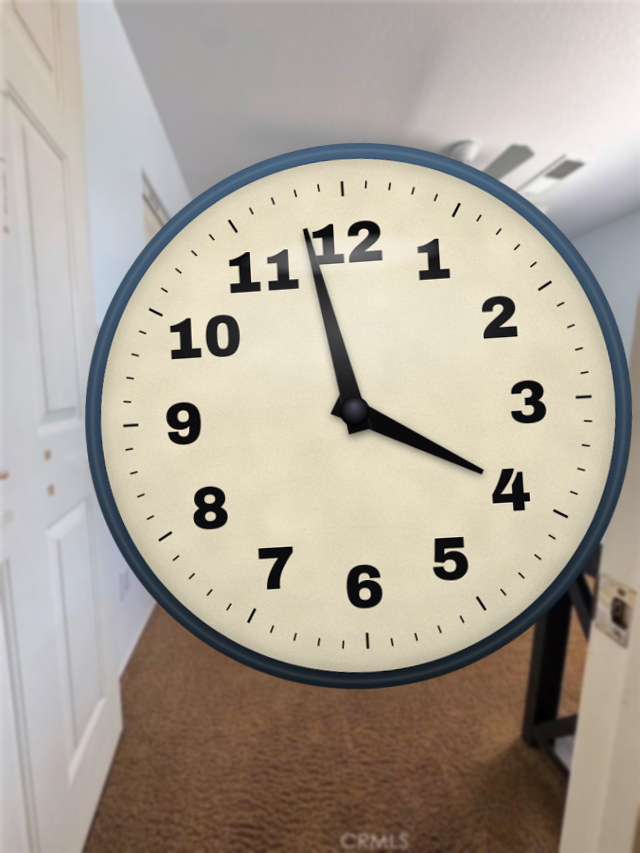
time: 3:58
